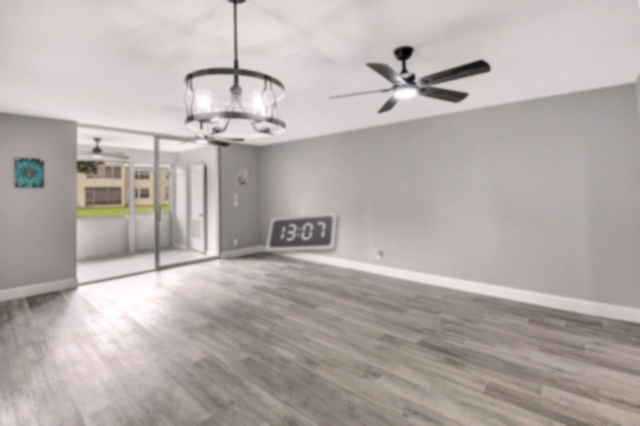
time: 13:07
